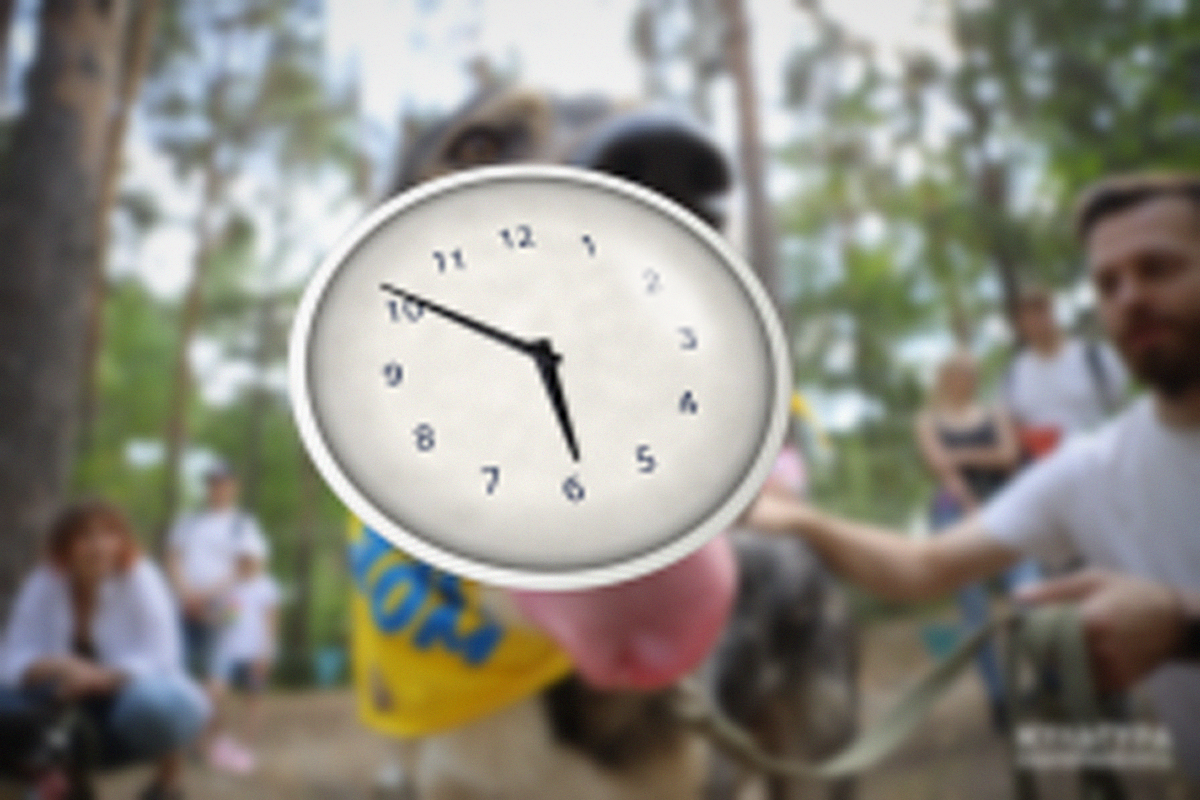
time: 5:51
